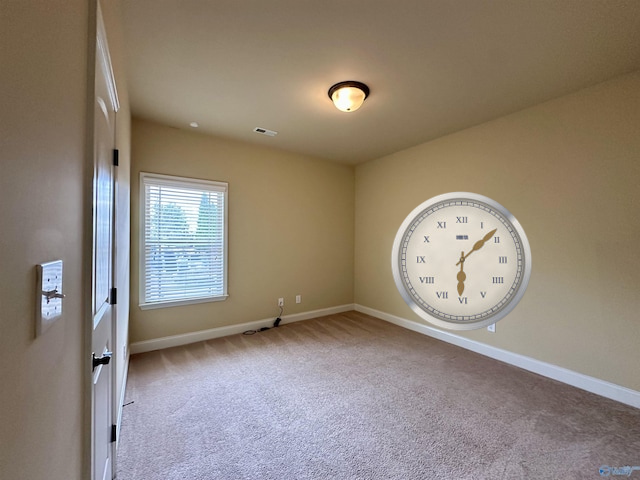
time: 6:08
